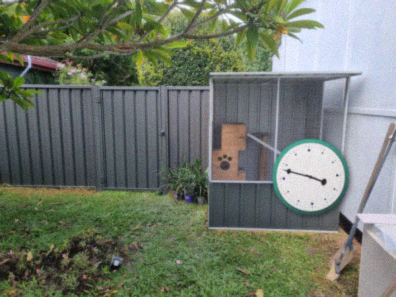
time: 3:48
